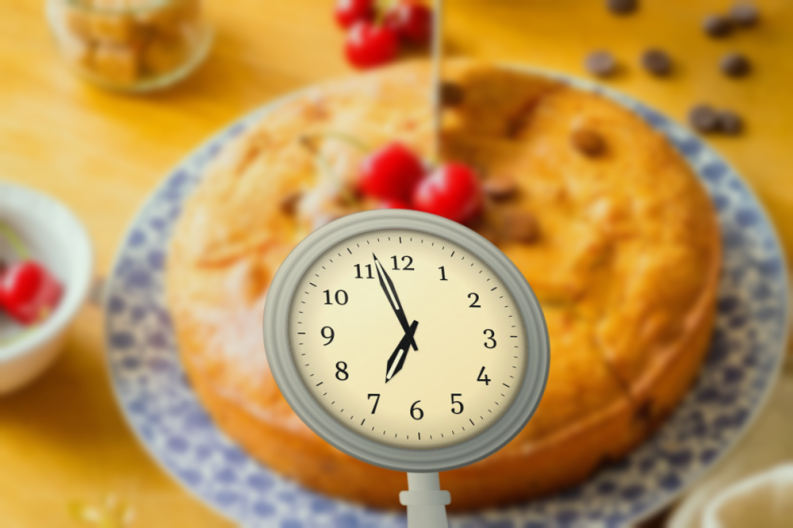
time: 6:57
